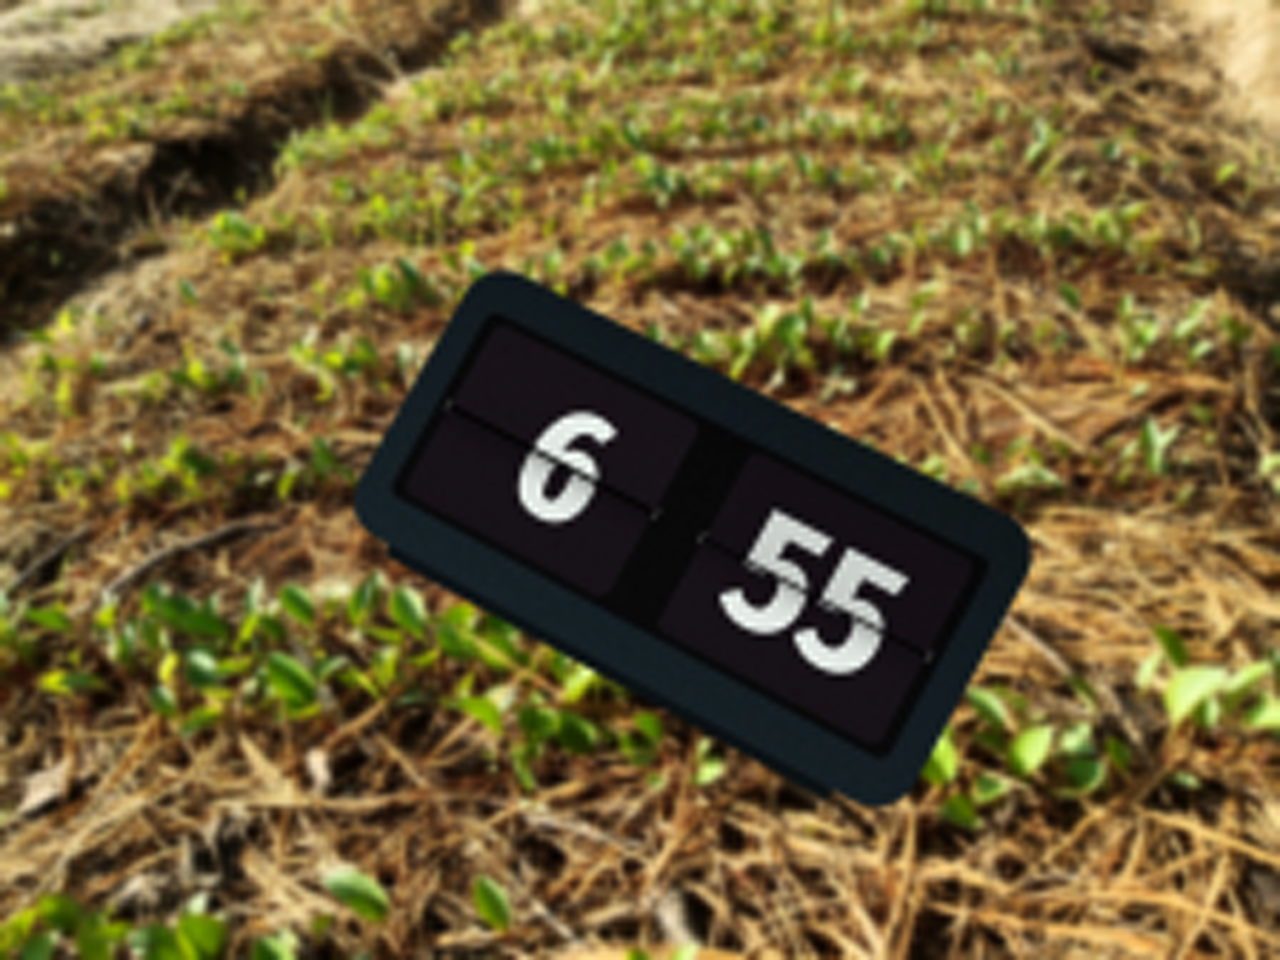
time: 6:55
